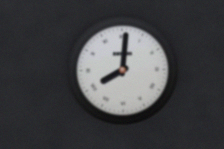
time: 8:01
